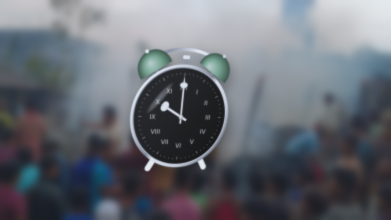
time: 10:00
